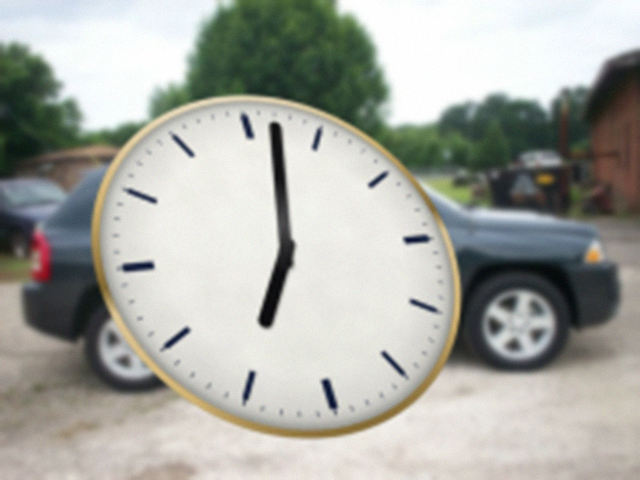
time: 7:02
